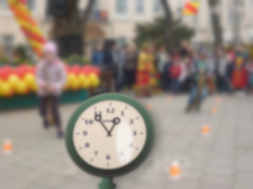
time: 12:54
